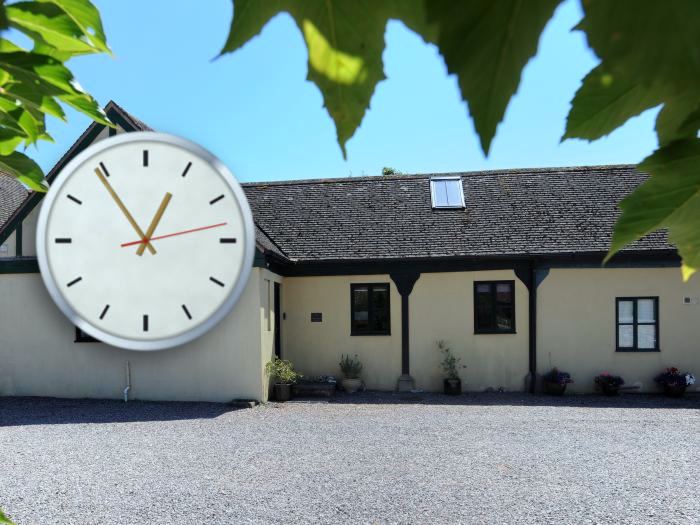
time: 12:54:13
